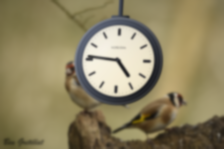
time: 4:46
